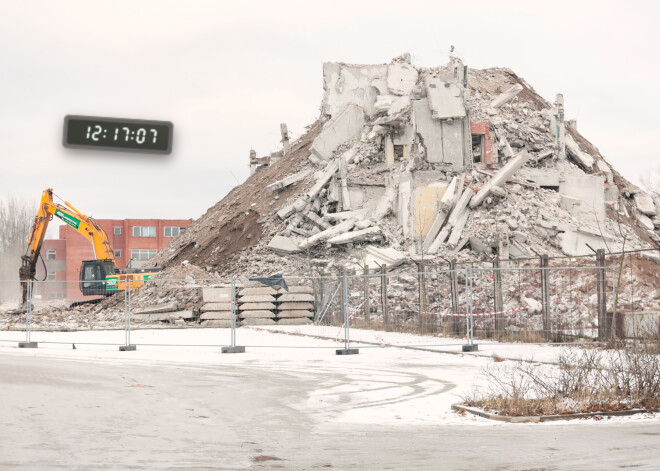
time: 12:17:07
